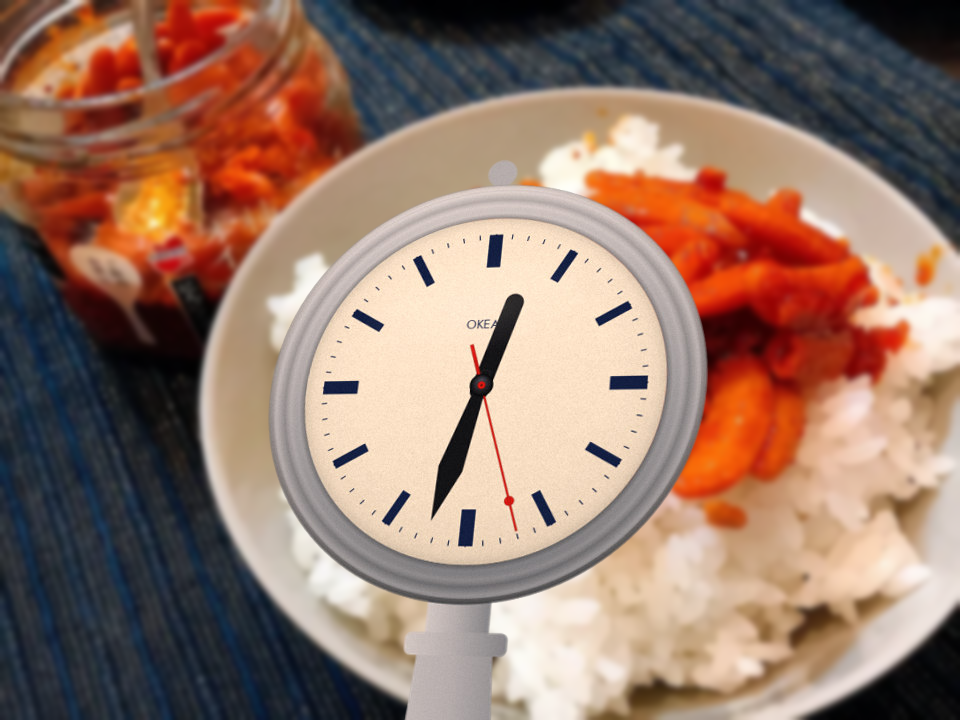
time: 12:32:27
